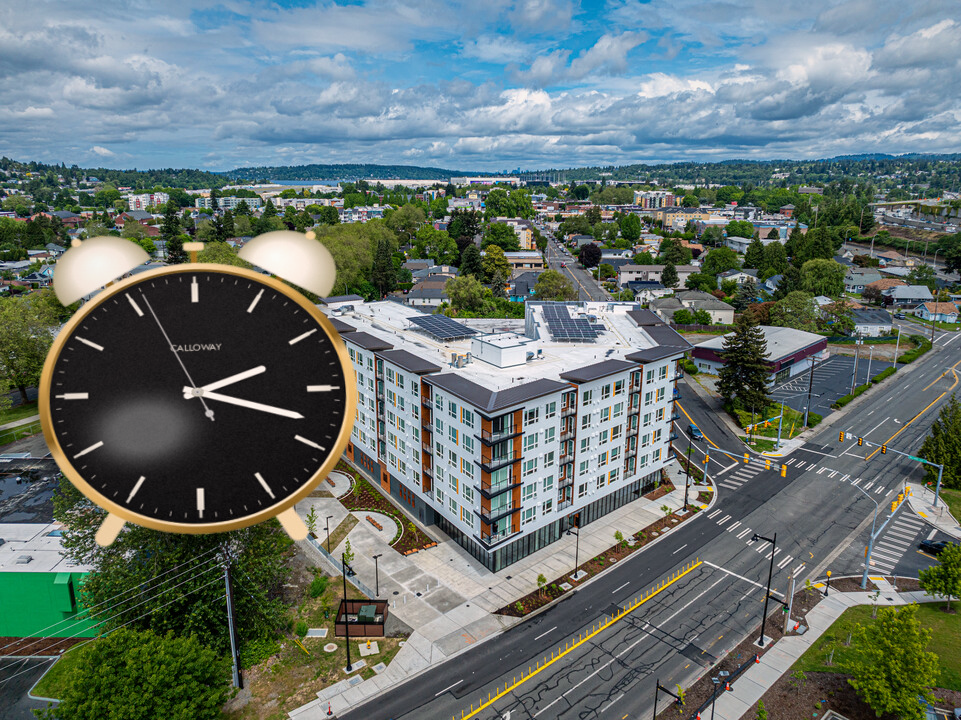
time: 2:17:56
